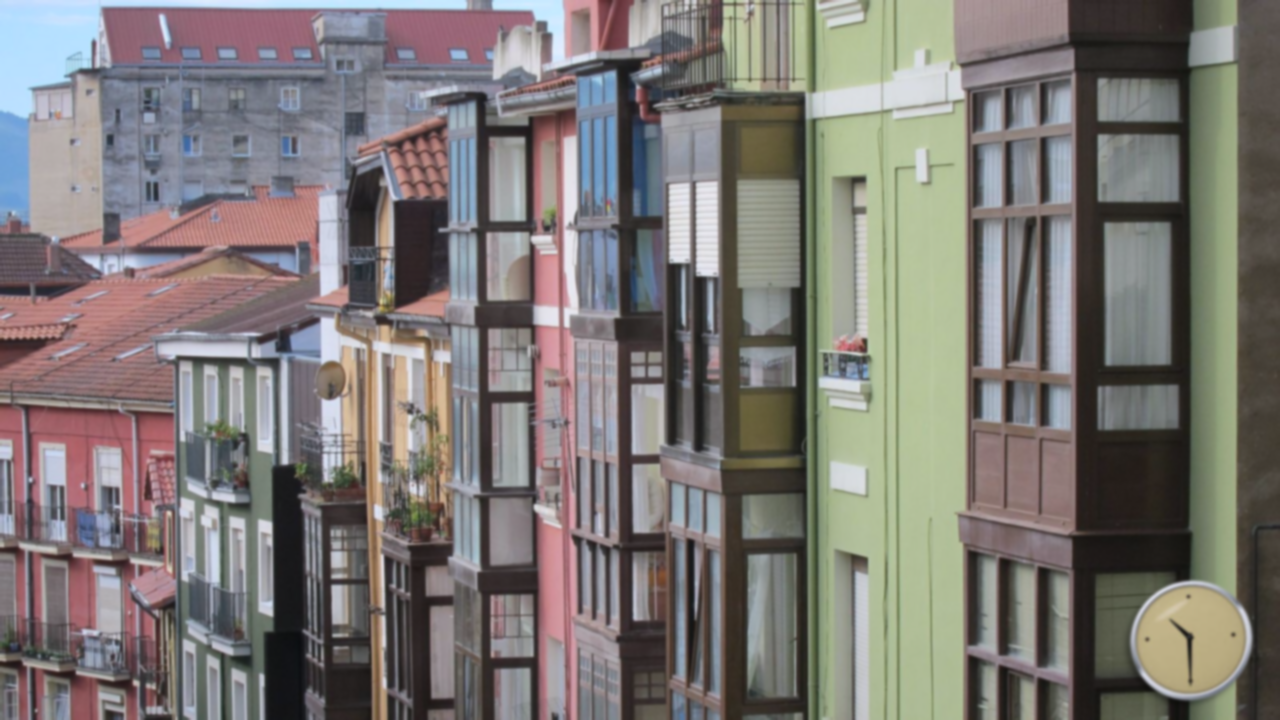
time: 10:30
